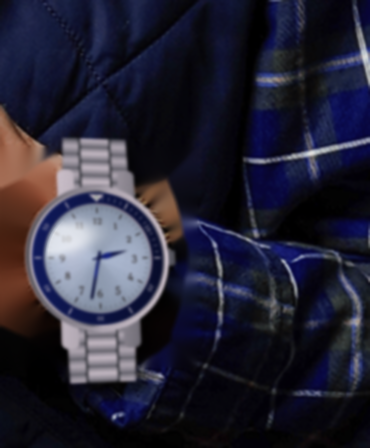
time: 2:32
